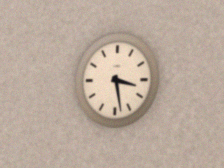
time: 3:28
